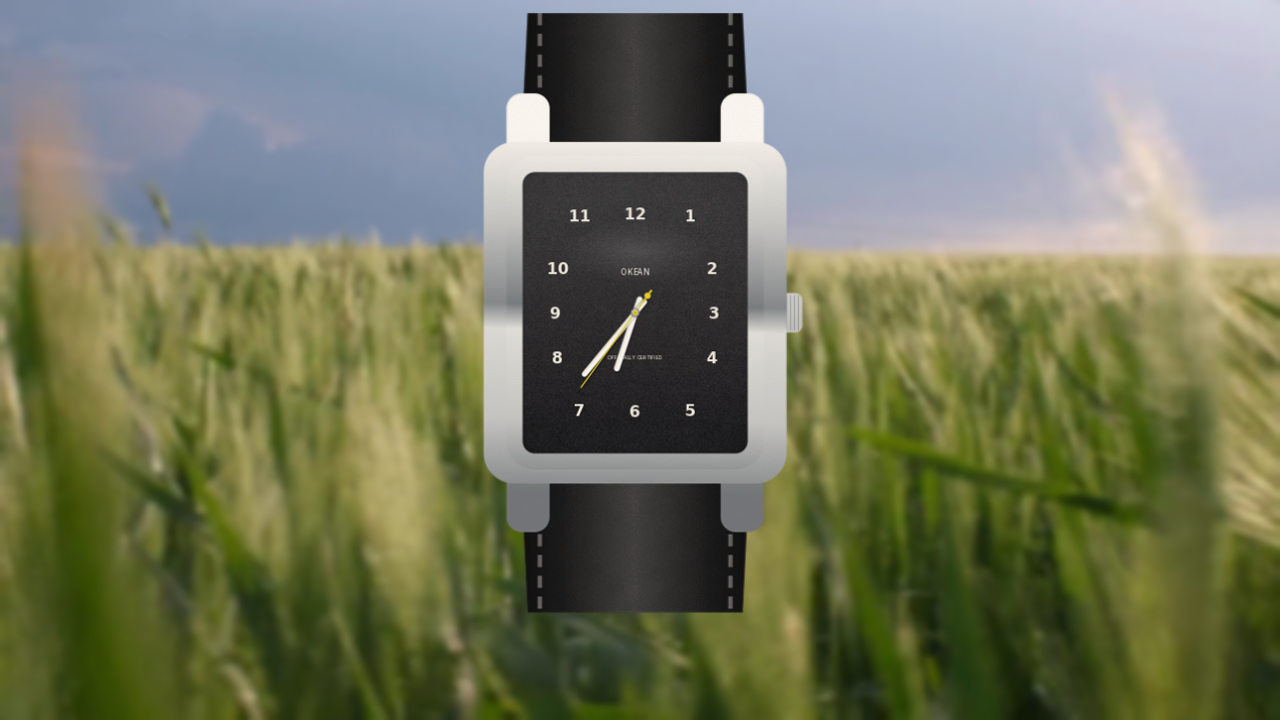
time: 6:36:36
